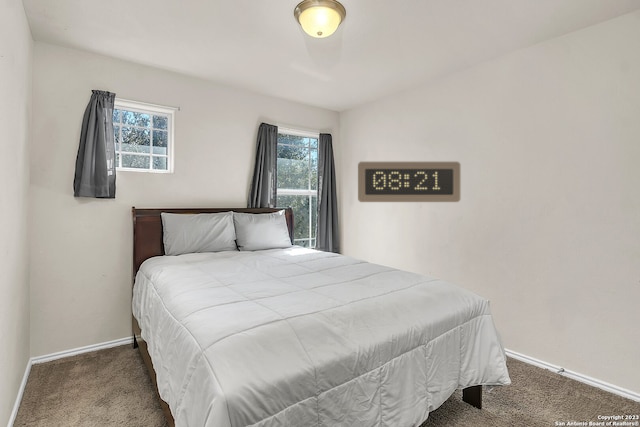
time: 8:21
